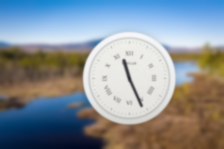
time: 11:26
